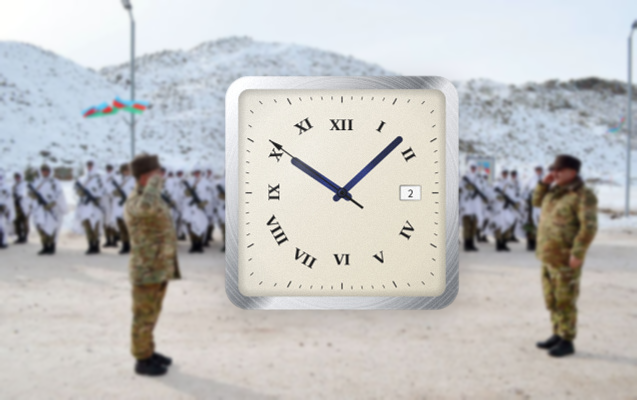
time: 10:07:51
